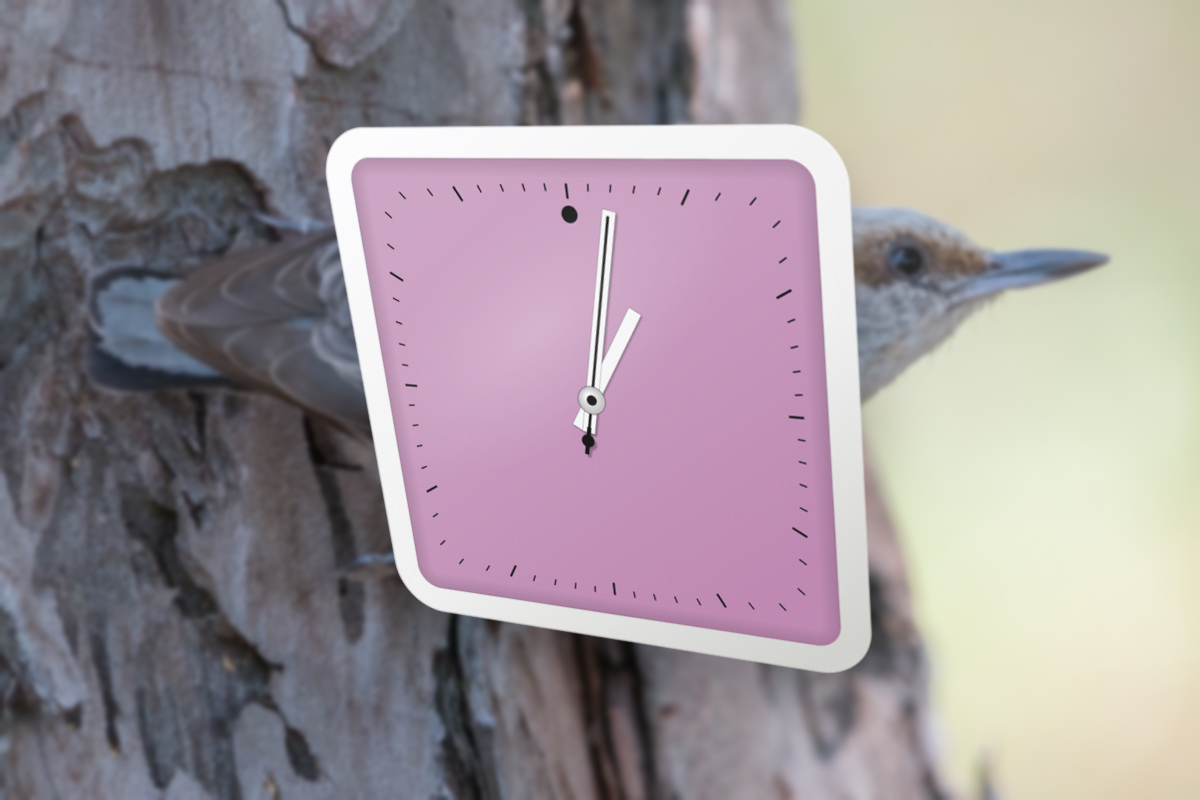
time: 1:02:02
